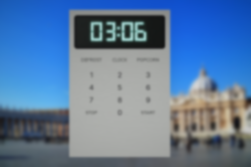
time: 3:06
